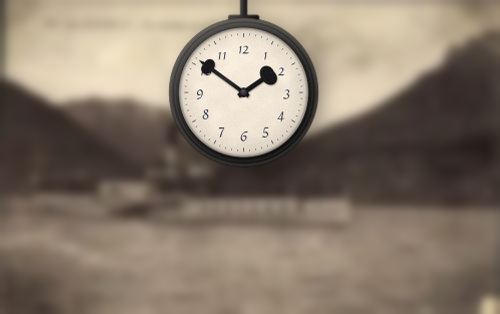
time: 1:51
